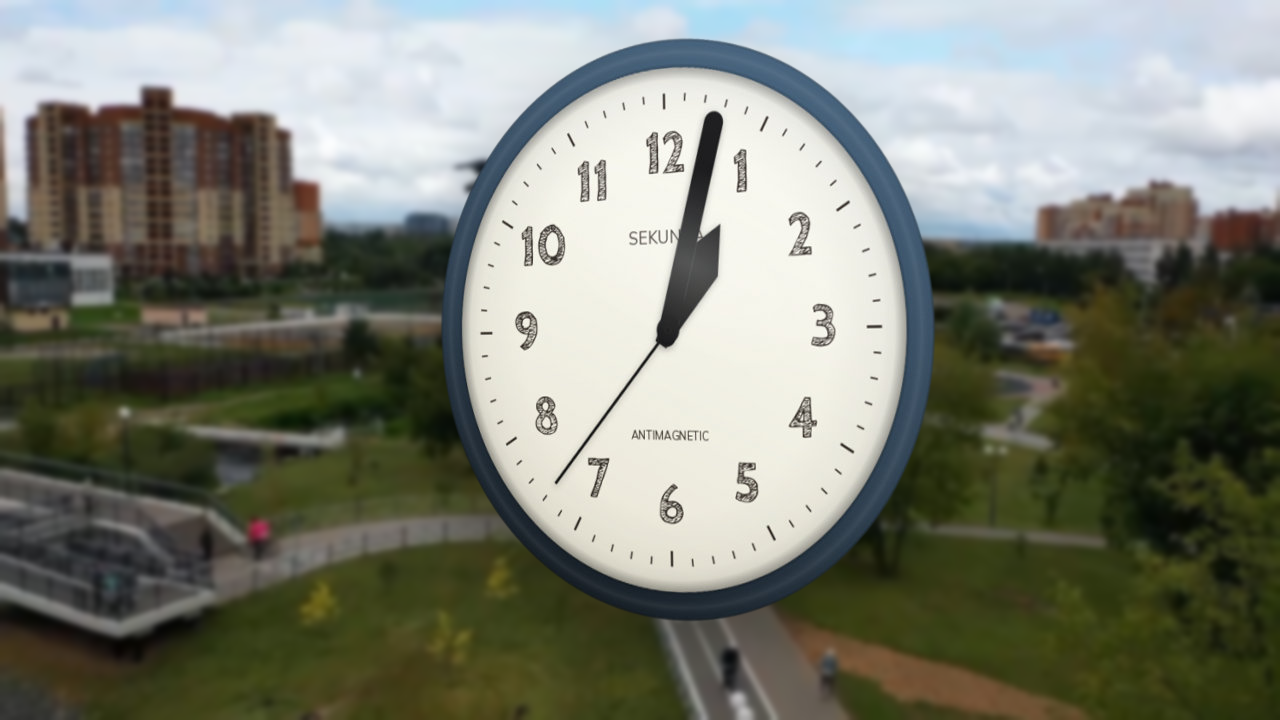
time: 1:02:37
